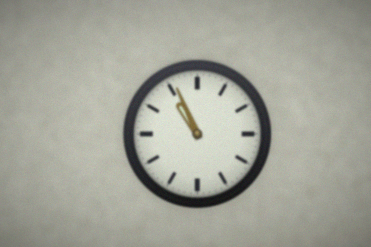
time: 10:56
